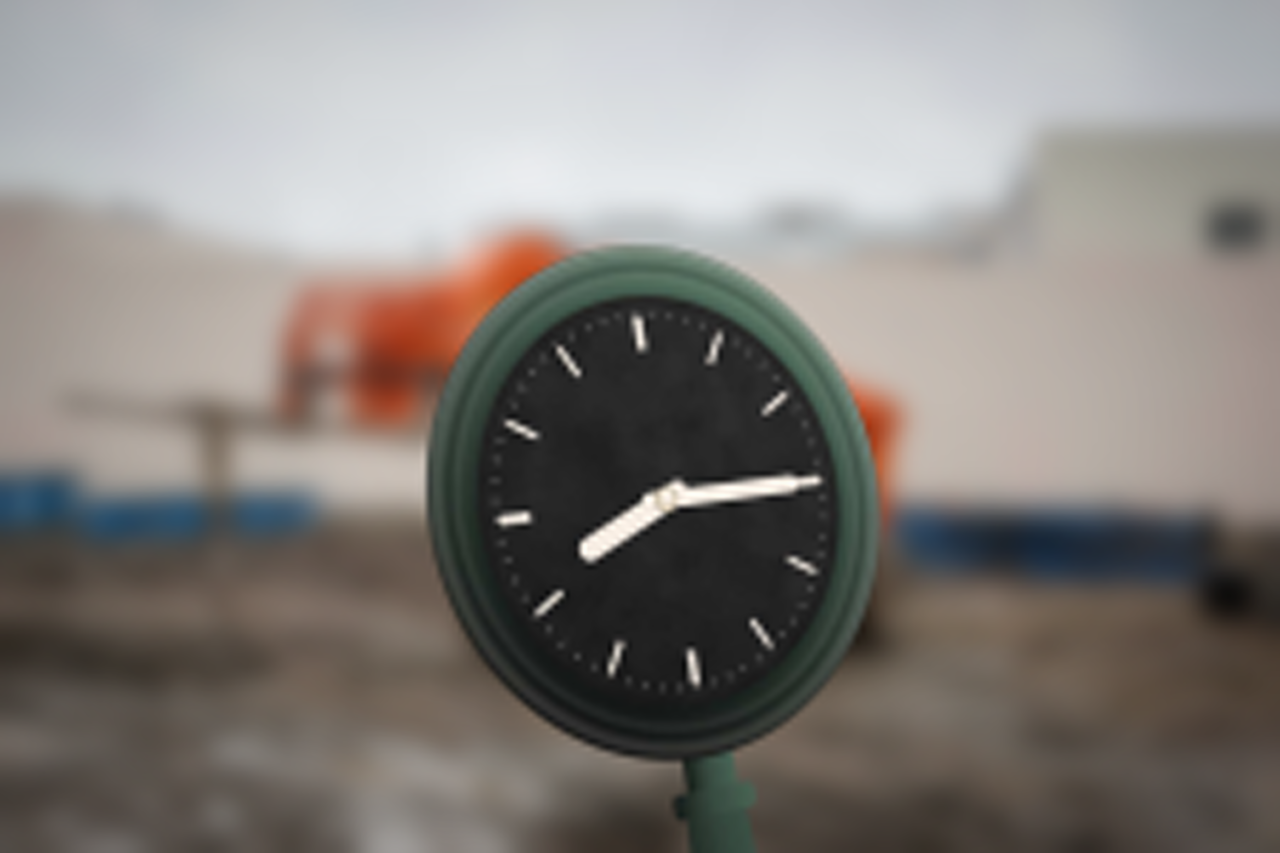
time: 8:15
